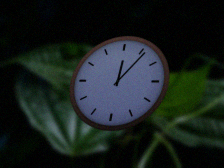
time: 12:06
